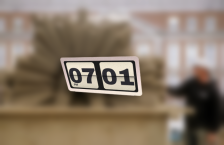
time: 7:01
